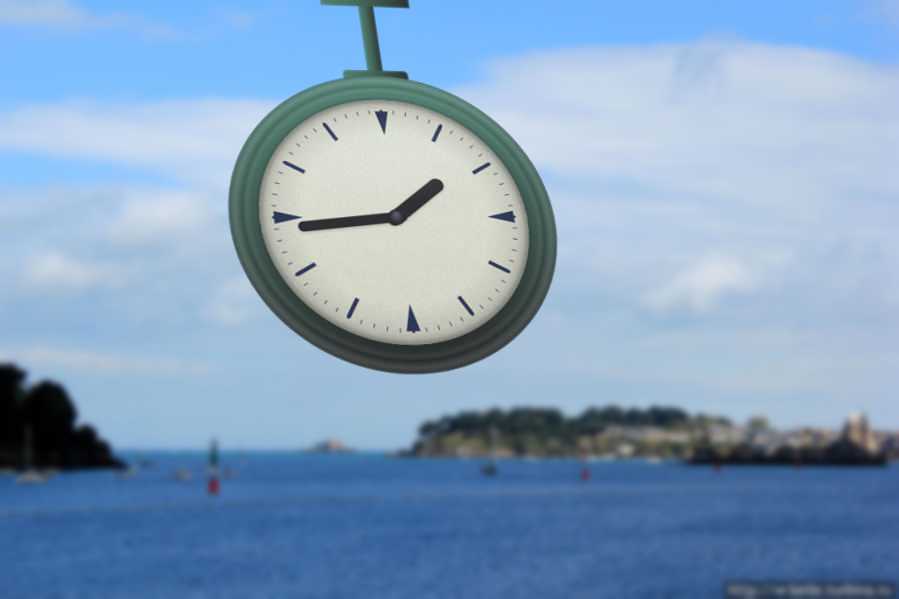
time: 1:44
